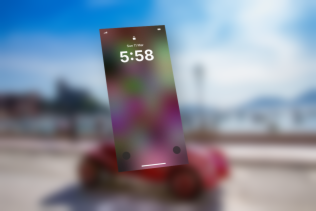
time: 5:58
